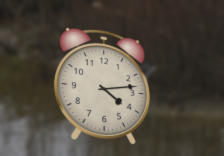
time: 4:13
